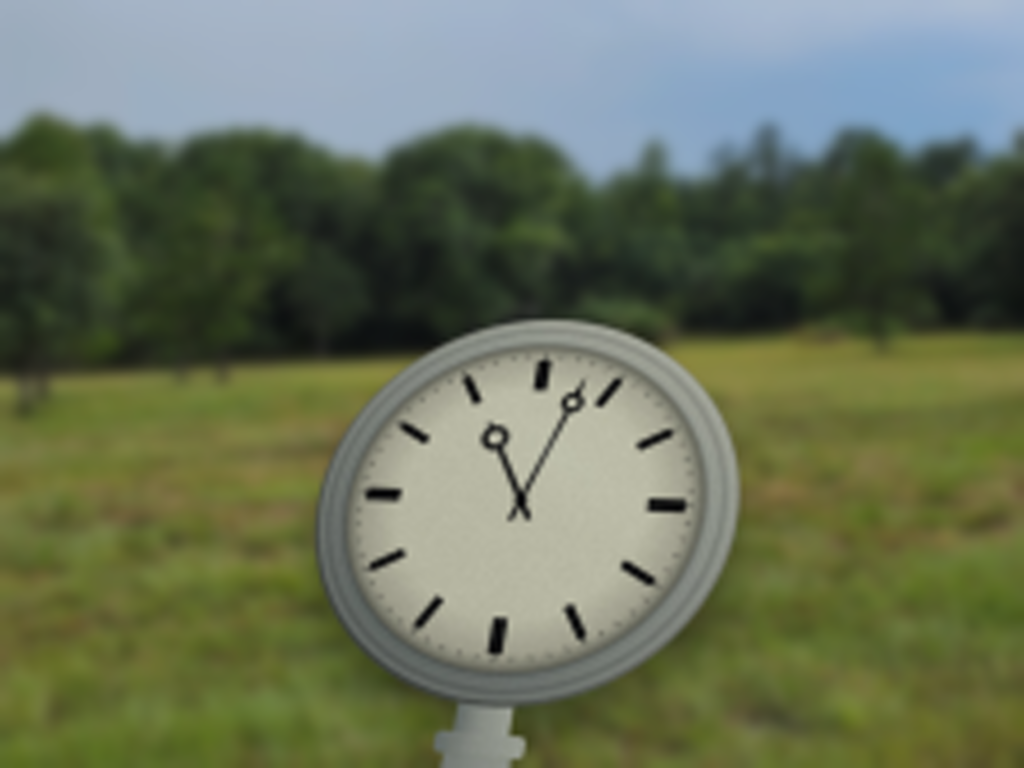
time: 11:03
